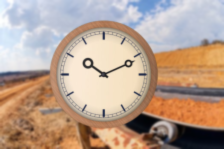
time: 10:11
